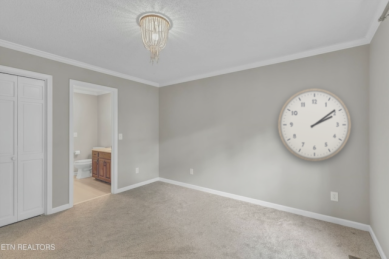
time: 2:09
